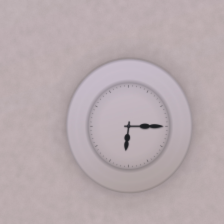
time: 6:15
